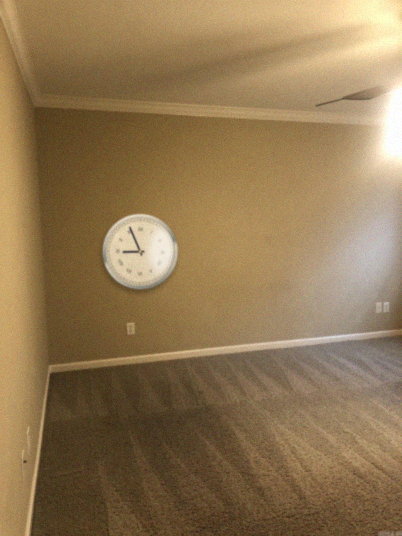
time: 8:56
